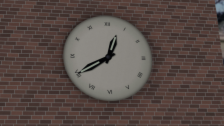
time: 12:40
